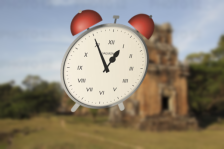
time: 12:55
